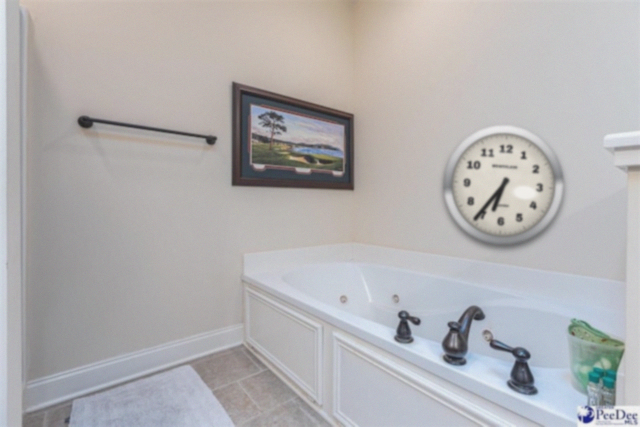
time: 6:36
